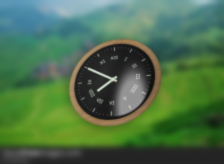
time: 7:50
